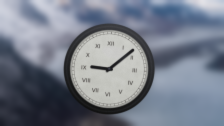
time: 9:08
